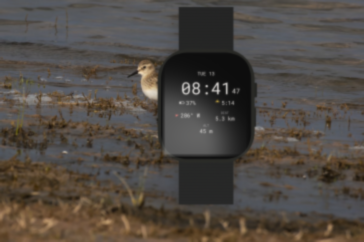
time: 8:41
